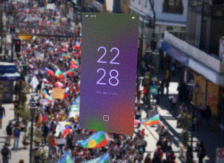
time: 22:28
